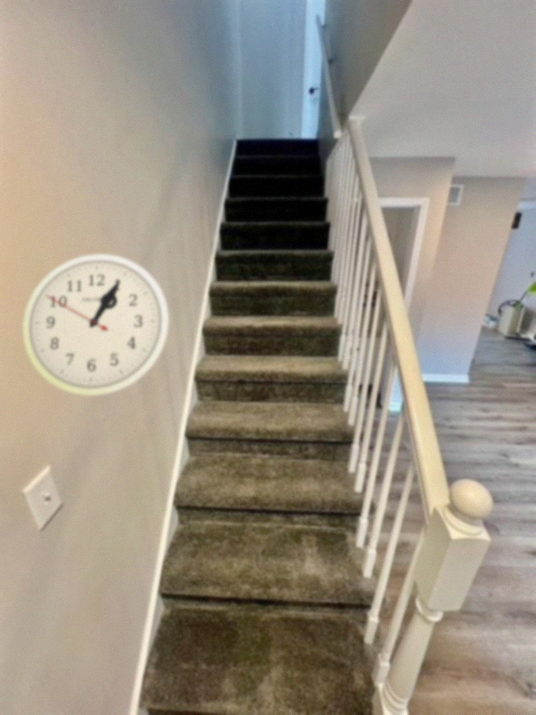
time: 1:04:50
